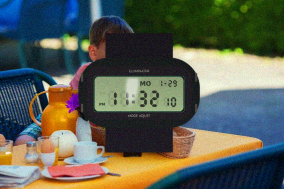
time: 11:32:10
